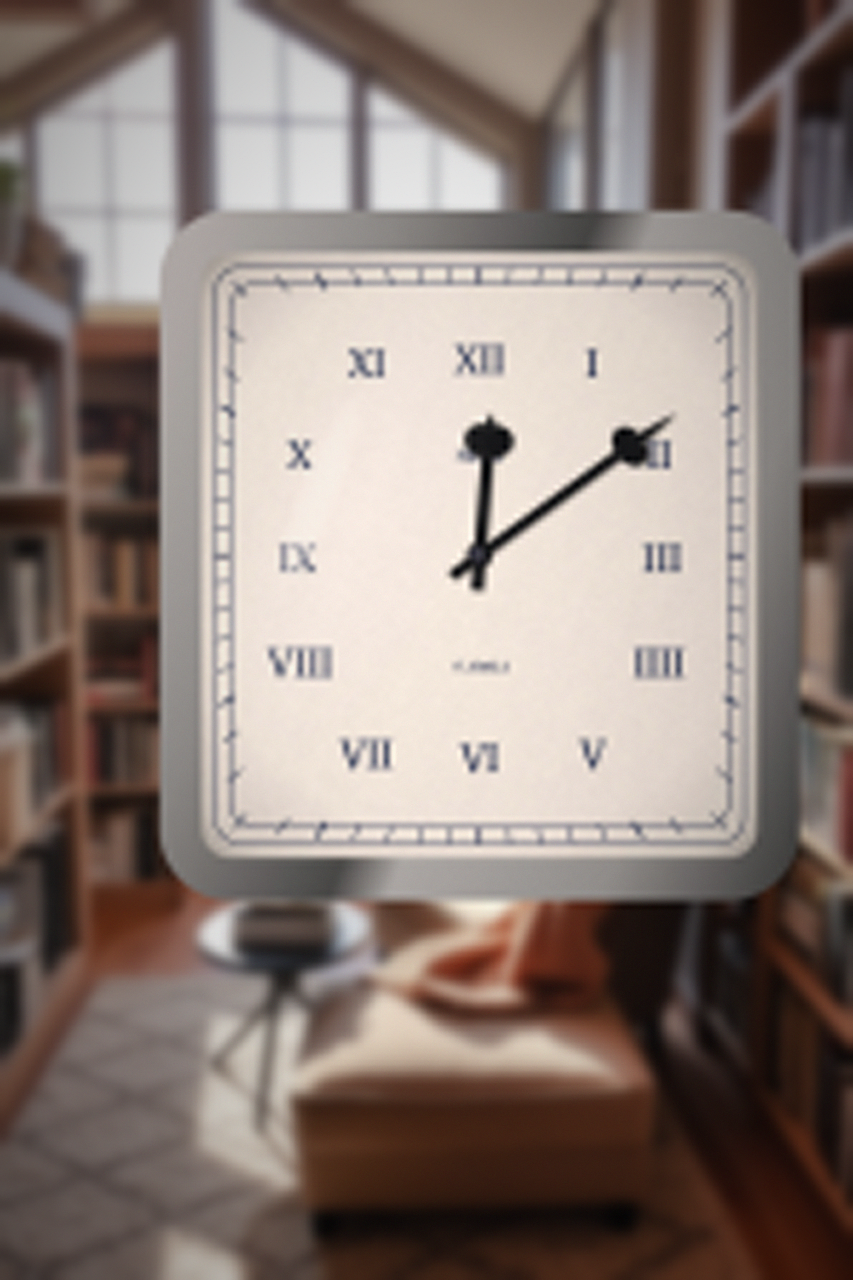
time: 12:09
